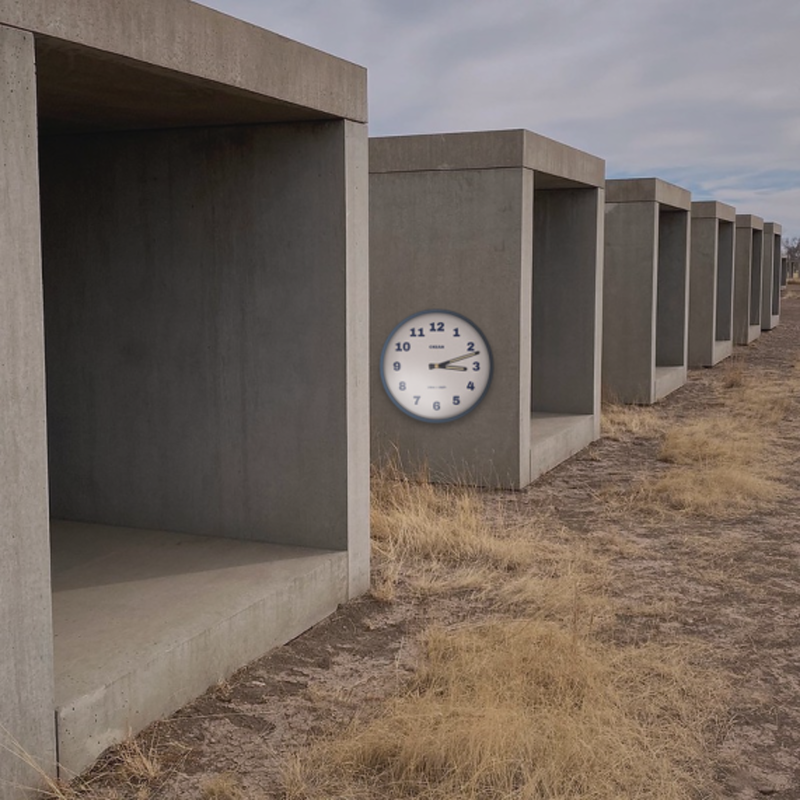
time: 3:12
